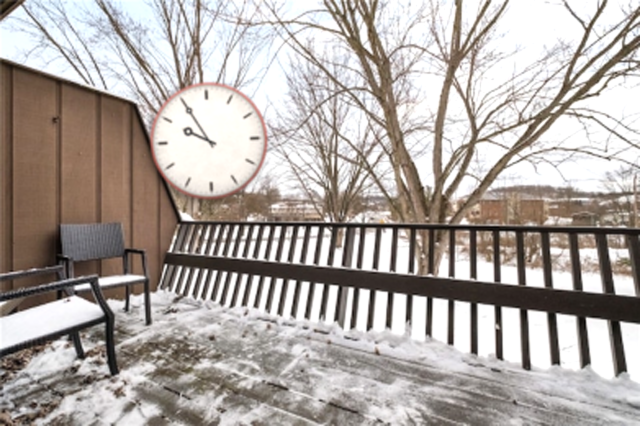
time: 9:55
